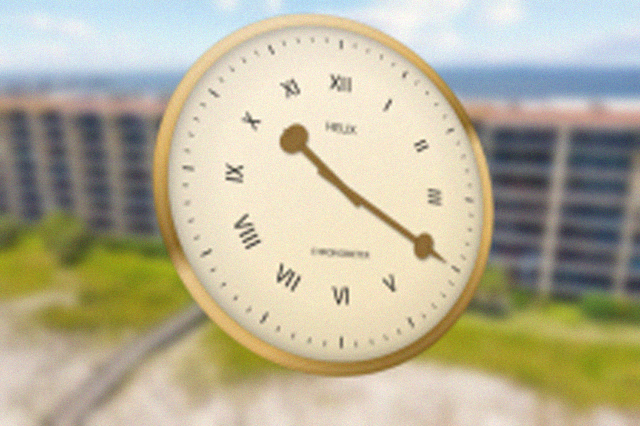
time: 10:20
